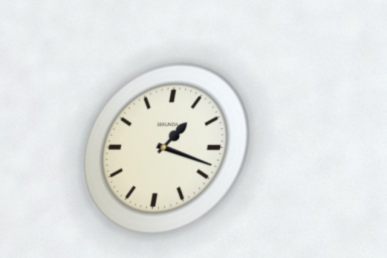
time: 1:18
